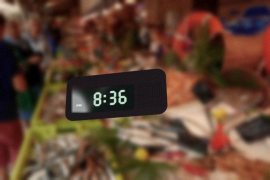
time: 8:36
